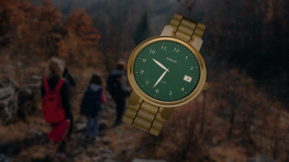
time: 9:32
